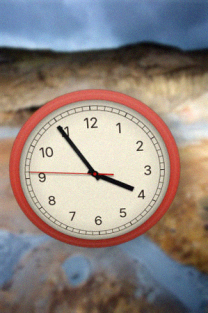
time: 3:54:46
